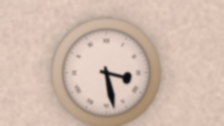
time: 3:28
